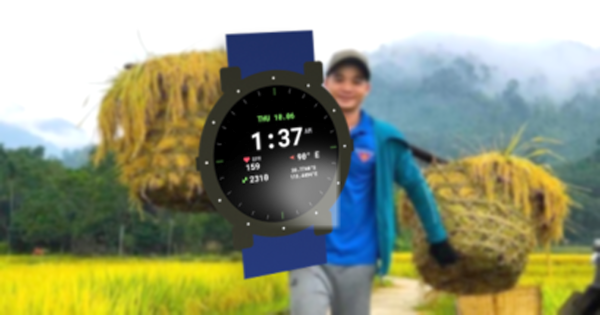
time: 1:37
